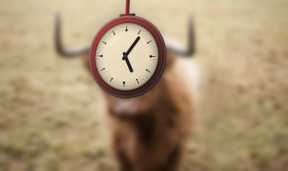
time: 5:06
